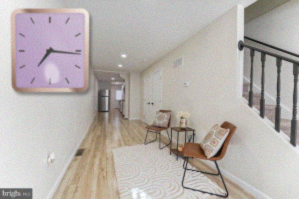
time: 7:16
